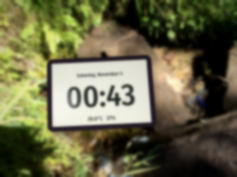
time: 0:43
